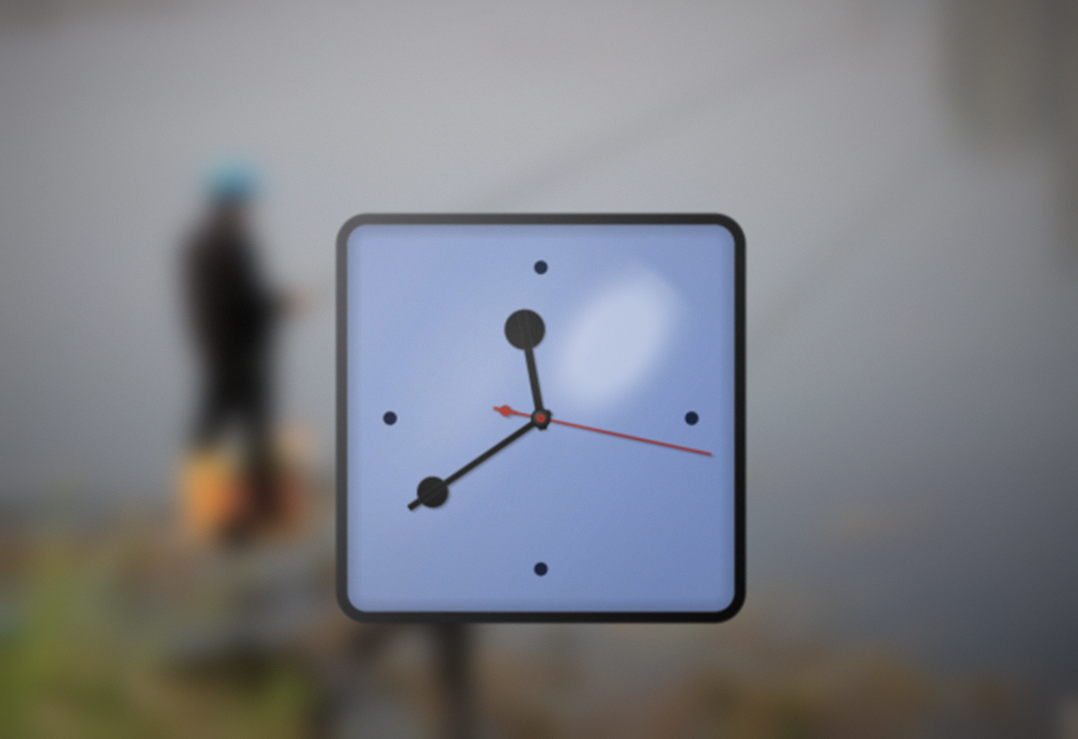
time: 11:39:17
